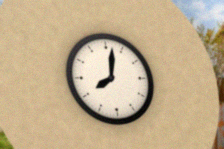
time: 8:02
